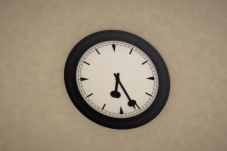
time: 6:26
